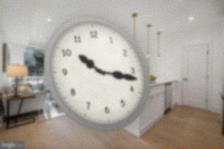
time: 10:17
